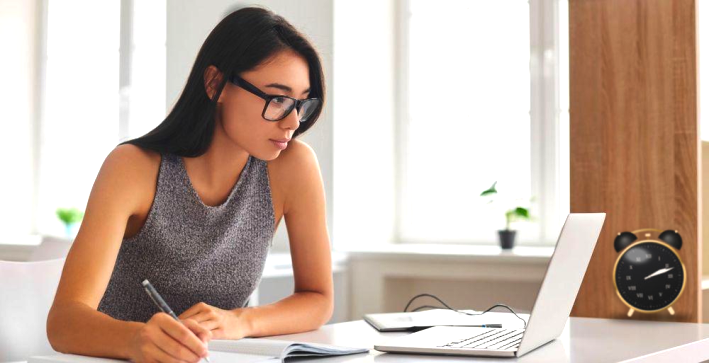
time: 2:12
